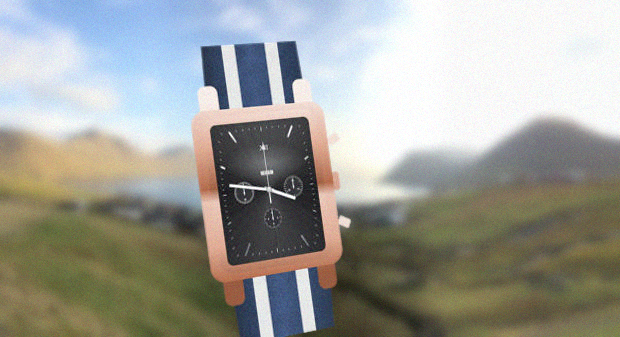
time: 3:47
